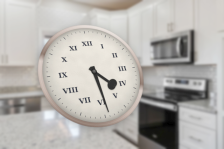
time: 4:29
